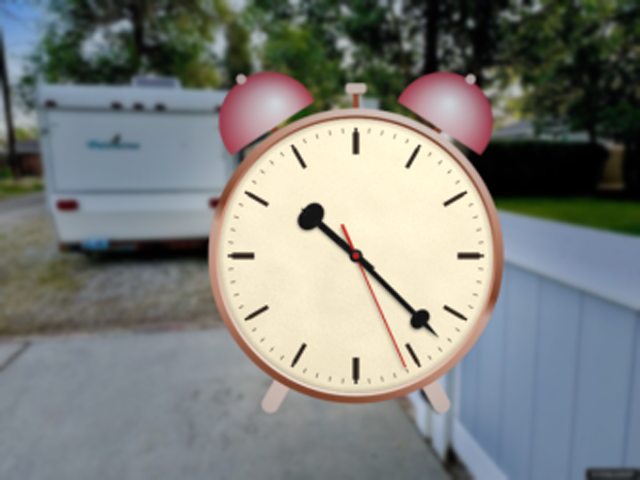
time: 10:22:26
